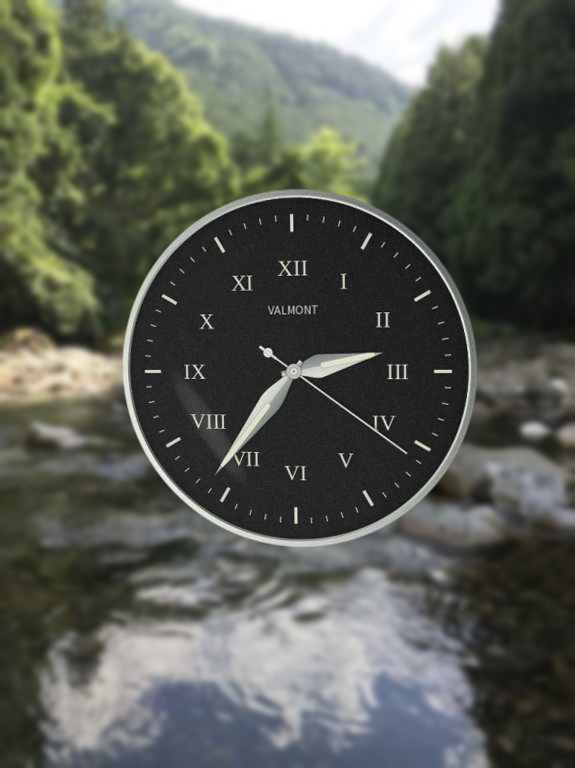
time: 2:36:21
